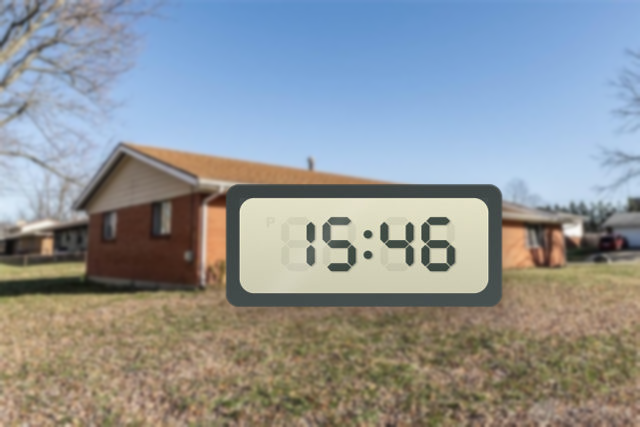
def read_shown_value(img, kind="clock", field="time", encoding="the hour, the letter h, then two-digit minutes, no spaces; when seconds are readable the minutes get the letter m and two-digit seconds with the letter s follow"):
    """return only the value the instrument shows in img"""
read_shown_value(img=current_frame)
15h46
